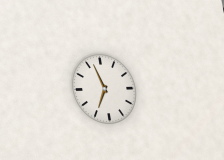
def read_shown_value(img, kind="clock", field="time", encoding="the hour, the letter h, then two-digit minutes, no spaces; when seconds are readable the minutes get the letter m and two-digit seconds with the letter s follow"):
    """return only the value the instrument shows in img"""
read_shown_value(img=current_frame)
6h57
